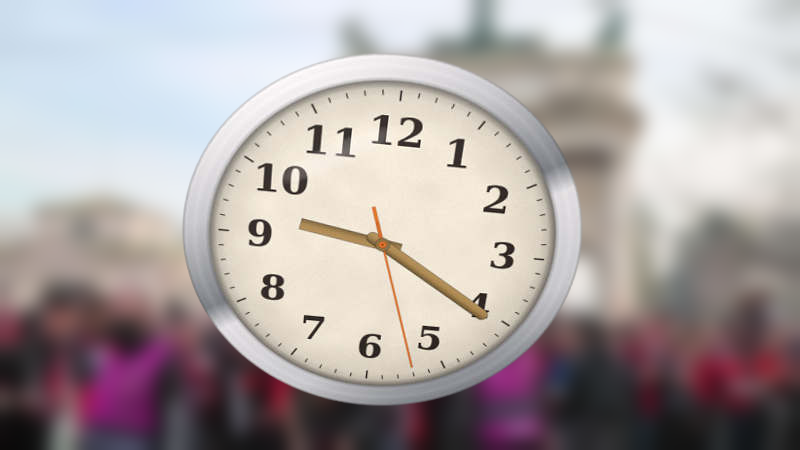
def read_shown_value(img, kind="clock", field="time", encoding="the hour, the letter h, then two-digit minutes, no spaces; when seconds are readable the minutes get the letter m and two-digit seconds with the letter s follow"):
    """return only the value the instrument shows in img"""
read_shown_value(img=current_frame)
9h20m27s
